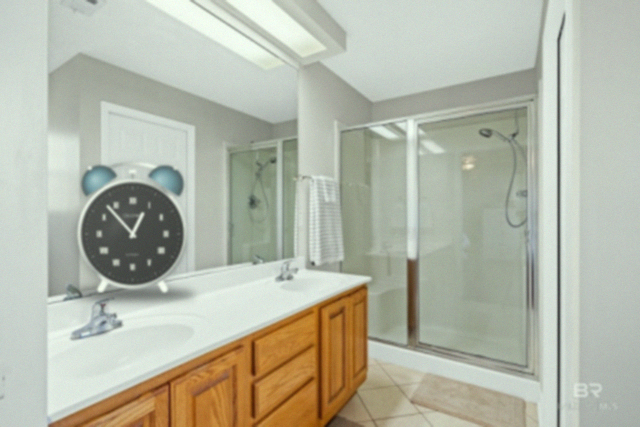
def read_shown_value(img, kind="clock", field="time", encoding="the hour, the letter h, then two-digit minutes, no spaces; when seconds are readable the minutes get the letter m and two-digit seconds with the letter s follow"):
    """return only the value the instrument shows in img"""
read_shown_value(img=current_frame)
12h53
